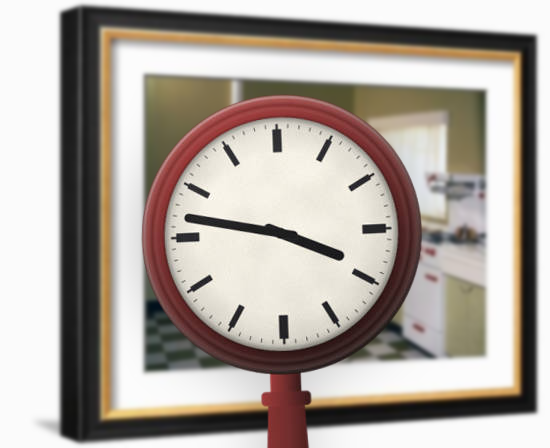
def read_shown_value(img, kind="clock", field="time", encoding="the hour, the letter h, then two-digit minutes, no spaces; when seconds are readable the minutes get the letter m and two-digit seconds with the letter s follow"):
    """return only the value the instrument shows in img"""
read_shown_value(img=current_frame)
3h47
